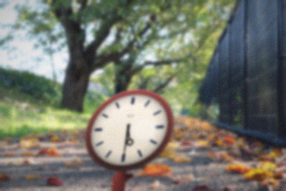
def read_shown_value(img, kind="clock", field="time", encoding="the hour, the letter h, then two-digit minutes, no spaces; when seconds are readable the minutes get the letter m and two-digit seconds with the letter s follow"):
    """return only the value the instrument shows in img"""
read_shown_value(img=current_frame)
5h30
